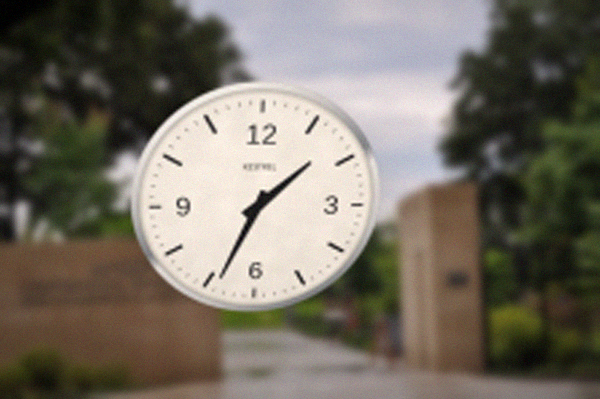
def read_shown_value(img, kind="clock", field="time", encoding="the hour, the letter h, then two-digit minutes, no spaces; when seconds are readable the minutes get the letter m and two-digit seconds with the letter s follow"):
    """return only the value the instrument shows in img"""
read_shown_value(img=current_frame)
1h34
